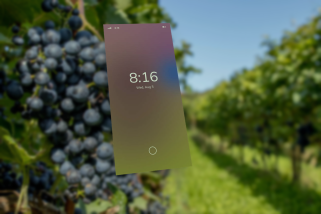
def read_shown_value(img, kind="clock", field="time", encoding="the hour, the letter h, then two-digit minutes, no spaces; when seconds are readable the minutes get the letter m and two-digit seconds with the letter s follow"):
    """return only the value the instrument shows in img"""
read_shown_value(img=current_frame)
8h16
